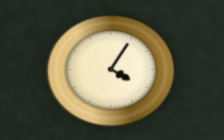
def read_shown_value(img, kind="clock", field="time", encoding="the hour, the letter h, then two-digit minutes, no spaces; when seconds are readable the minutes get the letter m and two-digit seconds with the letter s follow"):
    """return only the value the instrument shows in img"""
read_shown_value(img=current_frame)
4h05
